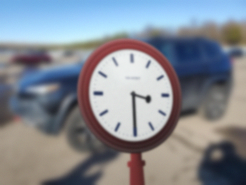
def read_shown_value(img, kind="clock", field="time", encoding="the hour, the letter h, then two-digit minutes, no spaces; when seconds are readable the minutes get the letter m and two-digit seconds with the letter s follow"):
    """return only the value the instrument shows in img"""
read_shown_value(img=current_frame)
3h30
